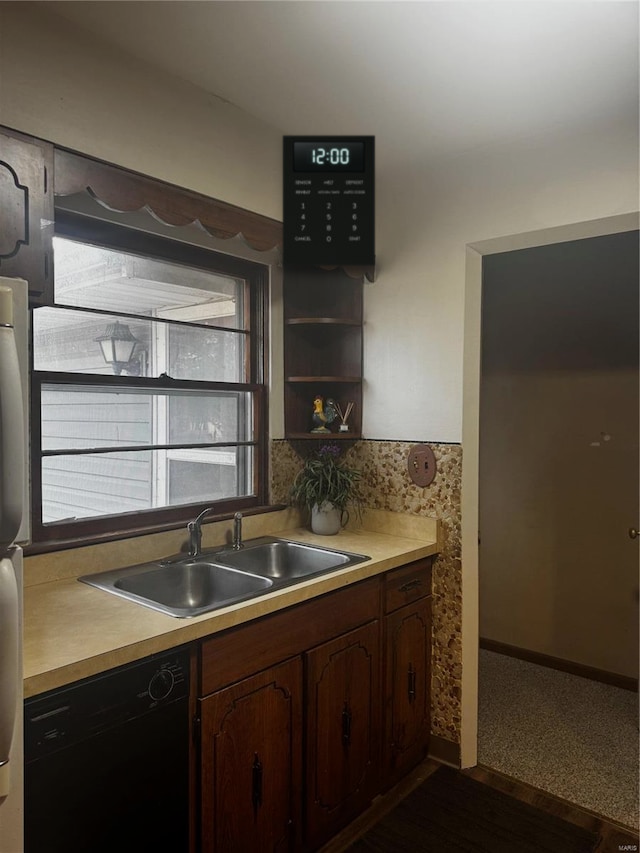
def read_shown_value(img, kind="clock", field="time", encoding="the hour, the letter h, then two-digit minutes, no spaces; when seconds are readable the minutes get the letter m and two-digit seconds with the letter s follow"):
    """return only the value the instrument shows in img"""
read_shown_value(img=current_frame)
12h00
